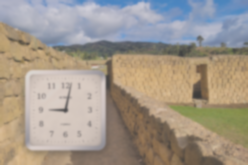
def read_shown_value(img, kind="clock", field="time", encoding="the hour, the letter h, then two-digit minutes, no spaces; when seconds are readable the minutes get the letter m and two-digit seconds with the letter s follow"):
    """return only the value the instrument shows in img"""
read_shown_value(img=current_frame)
9h02
